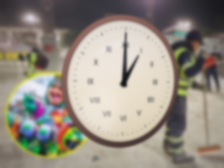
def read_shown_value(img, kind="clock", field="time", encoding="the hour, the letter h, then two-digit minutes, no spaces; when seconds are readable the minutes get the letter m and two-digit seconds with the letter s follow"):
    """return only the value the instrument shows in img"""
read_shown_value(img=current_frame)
1h00
